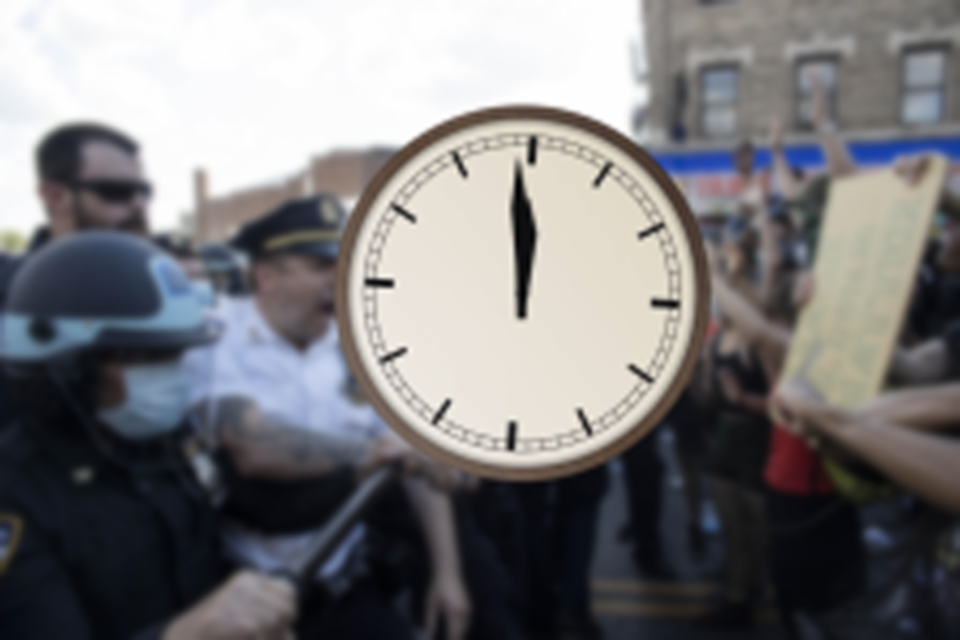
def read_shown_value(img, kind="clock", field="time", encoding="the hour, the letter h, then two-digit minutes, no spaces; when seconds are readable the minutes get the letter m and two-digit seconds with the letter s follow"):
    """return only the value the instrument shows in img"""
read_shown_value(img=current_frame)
11h59
